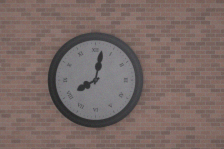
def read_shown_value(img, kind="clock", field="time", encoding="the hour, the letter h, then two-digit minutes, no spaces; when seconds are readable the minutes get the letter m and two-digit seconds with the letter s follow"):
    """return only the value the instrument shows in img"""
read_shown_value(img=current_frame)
8h02
